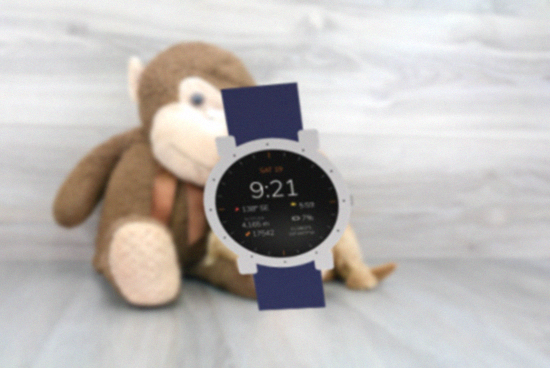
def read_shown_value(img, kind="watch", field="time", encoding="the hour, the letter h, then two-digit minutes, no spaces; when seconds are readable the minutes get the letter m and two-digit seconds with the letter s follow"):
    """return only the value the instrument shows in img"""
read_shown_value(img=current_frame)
9h21
